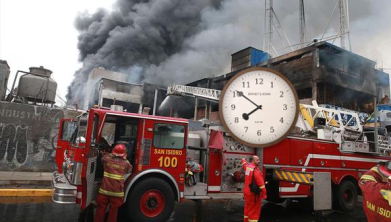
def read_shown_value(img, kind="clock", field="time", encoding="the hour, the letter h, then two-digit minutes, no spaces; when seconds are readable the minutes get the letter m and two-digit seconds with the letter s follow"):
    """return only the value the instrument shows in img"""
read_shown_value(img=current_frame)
7h51
